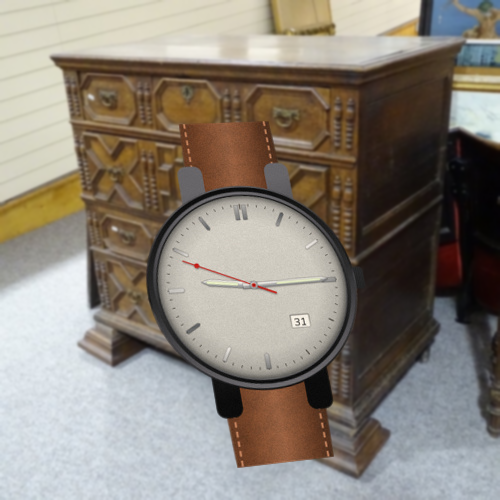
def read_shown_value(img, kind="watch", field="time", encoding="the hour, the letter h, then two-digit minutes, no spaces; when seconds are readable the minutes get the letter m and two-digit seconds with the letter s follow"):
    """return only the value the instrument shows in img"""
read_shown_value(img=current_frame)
9h14m49s
